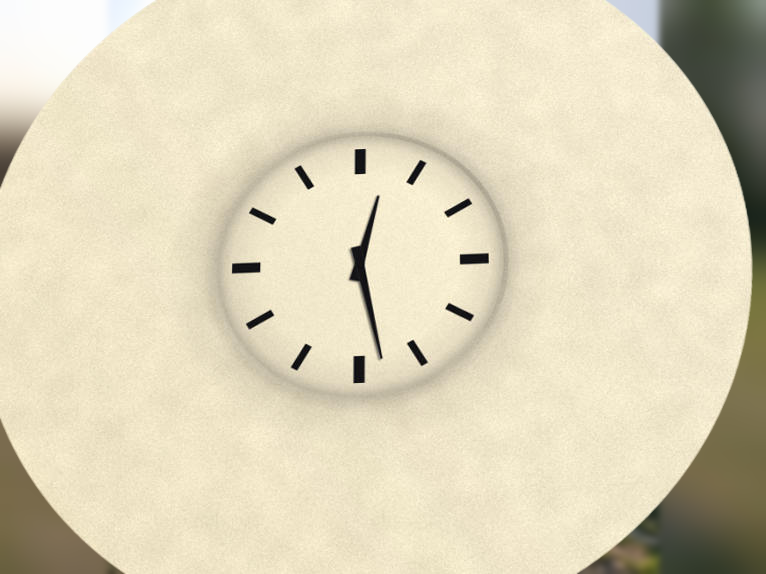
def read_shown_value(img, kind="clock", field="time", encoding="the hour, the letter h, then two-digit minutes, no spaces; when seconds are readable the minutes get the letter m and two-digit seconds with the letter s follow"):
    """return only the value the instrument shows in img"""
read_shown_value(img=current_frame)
12h28
